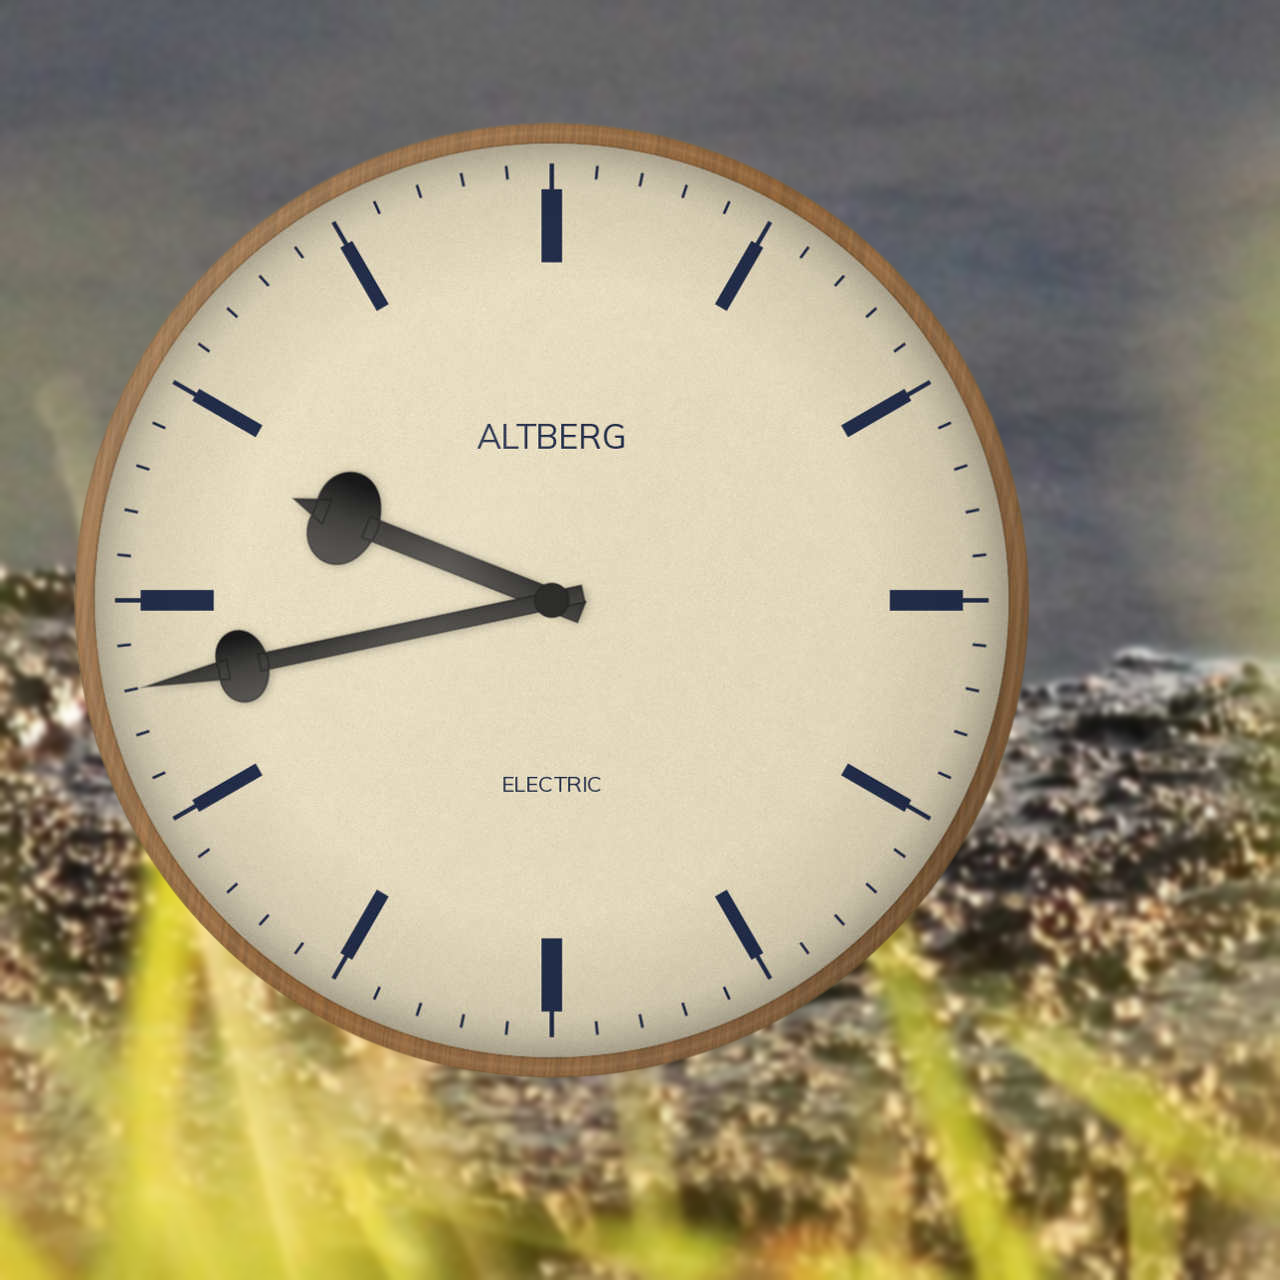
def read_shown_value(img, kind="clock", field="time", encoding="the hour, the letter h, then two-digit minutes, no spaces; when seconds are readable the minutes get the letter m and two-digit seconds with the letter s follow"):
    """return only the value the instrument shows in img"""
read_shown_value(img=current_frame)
9h43
